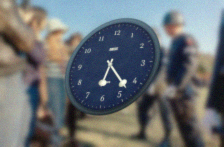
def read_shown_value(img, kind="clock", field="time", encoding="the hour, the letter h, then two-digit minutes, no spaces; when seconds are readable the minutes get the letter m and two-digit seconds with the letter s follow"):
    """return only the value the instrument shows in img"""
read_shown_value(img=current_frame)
6h23
